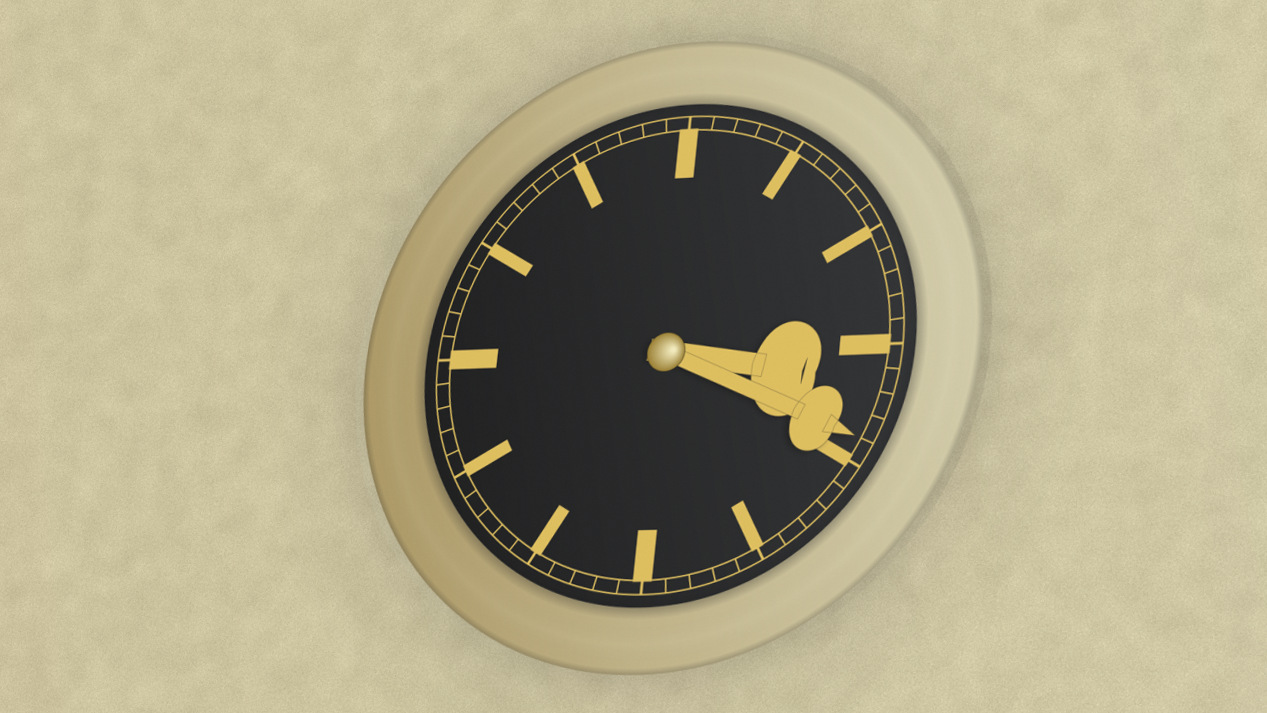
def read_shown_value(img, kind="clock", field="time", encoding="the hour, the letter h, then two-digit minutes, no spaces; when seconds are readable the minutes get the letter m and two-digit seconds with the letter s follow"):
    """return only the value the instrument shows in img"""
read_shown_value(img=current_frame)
3h19
